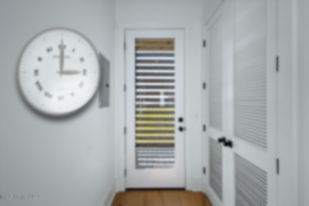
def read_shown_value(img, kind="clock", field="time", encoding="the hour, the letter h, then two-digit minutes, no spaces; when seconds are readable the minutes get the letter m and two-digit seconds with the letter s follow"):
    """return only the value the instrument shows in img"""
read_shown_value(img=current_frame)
3h00
